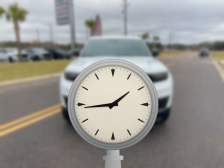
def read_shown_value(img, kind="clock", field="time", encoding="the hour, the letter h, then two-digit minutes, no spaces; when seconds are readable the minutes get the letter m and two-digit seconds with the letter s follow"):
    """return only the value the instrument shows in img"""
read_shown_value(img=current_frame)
1h44
